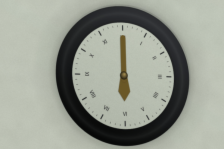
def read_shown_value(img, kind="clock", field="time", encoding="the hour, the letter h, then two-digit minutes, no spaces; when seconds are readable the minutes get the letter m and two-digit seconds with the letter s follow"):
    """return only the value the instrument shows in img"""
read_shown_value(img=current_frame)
6h00
